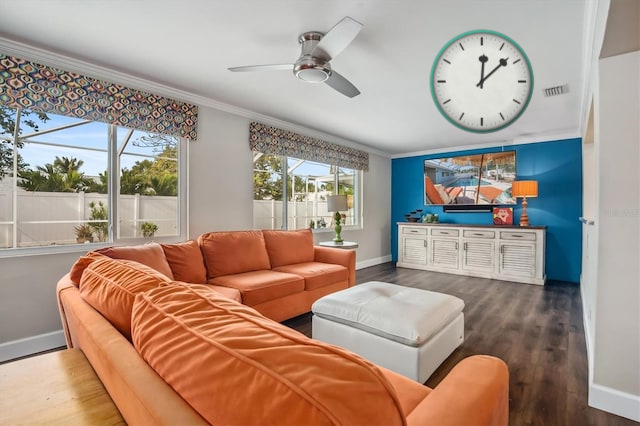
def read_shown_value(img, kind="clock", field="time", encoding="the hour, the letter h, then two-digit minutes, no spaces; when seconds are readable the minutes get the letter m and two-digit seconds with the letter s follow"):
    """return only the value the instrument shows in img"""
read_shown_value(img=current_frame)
12h08
